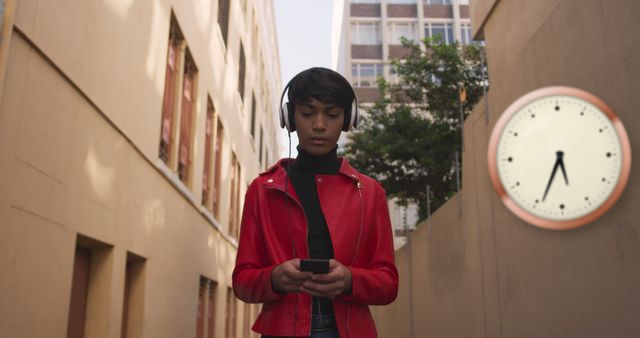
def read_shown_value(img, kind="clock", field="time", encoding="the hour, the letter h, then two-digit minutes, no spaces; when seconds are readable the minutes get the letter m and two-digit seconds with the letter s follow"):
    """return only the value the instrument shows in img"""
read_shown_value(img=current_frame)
5h34
